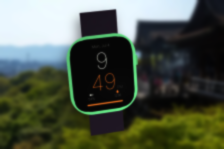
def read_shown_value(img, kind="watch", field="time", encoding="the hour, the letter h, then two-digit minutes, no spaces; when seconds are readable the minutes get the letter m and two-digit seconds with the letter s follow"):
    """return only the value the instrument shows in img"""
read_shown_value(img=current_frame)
9h49
